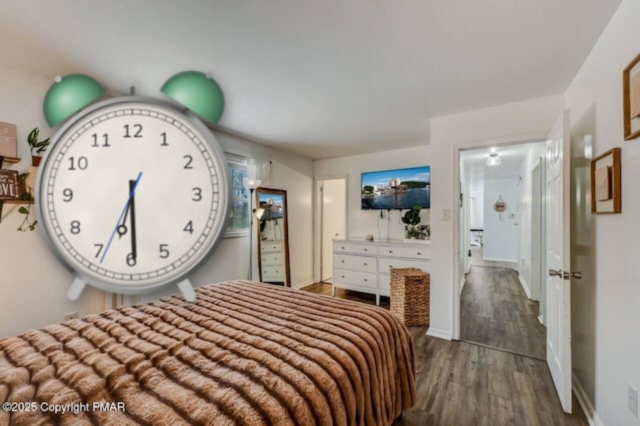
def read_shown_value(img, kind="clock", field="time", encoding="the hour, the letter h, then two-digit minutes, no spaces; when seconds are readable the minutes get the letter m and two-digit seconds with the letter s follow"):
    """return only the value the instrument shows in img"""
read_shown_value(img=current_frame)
6h29m34s
